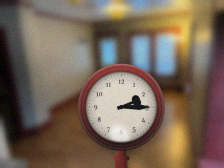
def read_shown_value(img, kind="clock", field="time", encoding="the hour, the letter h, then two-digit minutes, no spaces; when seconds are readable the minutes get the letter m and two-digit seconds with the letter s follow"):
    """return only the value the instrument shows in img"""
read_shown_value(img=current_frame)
2h15
